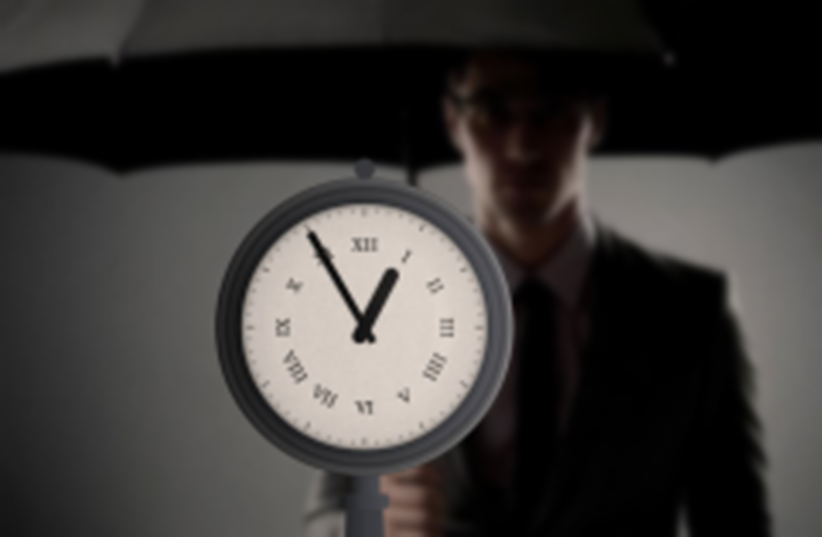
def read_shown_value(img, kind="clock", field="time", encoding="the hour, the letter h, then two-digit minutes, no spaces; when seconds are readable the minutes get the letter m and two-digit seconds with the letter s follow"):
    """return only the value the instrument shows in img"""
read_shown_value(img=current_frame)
12h55
